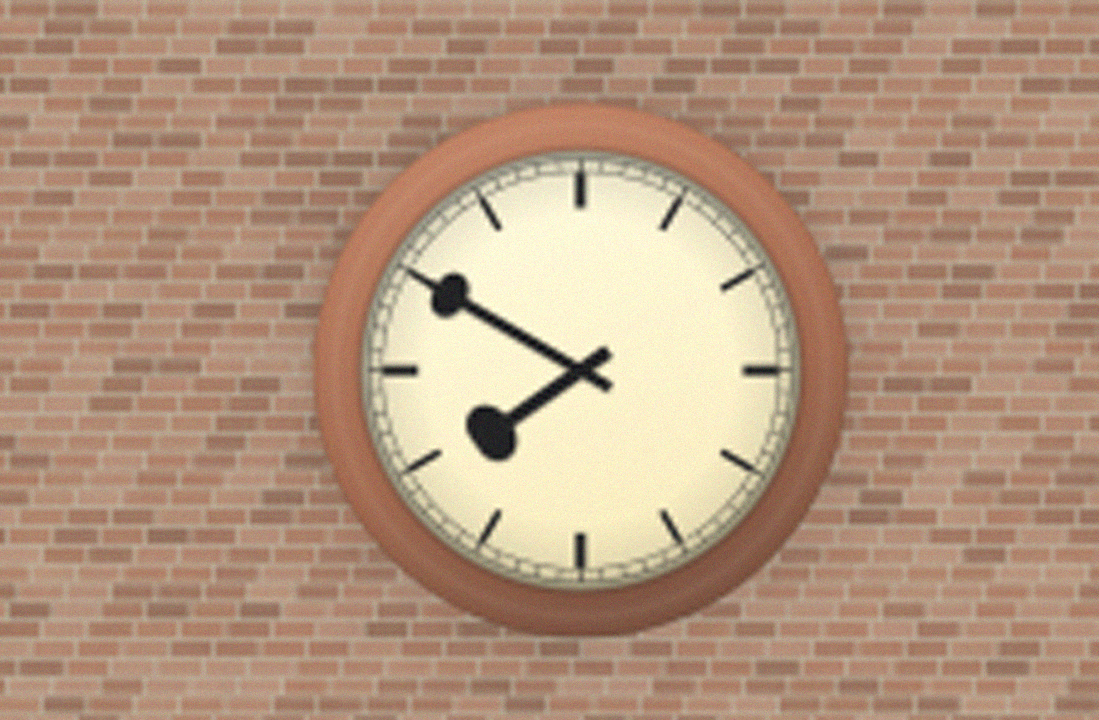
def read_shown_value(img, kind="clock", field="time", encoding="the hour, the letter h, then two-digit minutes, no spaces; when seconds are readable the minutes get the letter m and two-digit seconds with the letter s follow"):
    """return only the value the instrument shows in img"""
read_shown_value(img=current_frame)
7h50
